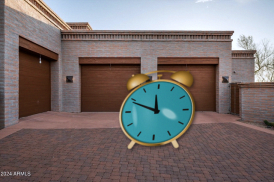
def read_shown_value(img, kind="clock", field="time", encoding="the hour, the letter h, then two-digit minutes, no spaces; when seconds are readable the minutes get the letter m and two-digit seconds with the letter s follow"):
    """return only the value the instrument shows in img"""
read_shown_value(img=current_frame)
11h49
